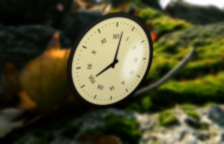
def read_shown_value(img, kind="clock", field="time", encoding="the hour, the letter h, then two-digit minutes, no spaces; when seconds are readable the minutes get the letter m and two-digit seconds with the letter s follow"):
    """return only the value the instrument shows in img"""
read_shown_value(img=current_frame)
8h02
